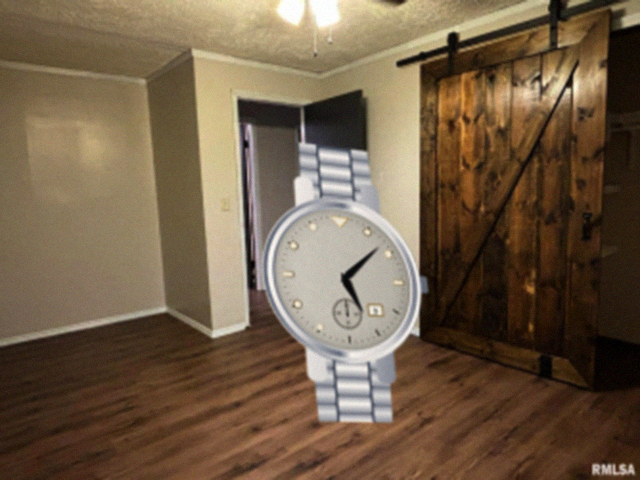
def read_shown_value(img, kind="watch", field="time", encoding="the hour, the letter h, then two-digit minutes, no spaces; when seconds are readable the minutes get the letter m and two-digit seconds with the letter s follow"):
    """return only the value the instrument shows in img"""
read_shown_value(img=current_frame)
5h08
